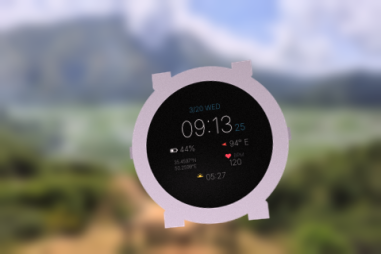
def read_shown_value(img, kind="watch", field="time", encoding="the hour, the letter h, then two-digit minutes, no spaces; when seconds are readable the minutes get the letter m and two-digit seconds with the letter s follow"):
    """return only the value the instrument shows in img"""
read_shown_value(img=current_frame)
9h13m25s
